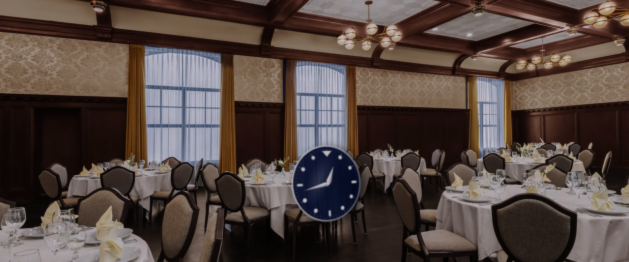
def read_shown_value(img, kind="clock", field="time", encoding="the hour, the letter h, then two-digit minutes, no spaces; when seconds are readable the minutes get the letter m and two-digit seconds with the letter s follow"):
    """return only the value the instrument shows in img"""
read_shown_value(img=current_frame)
12h43
